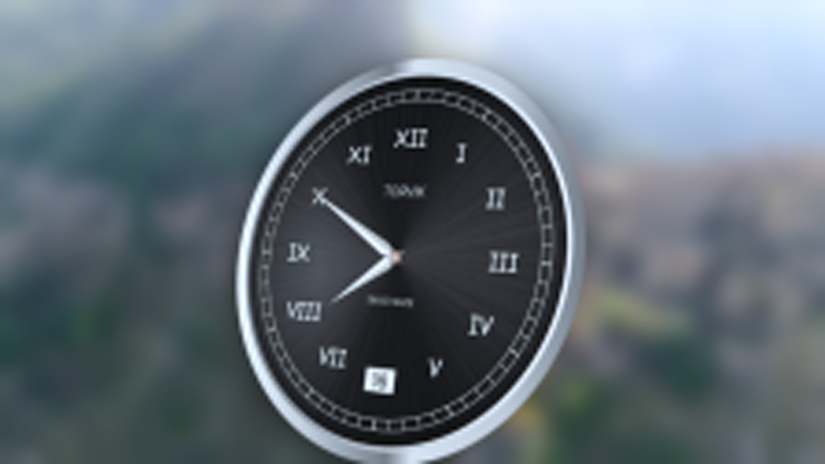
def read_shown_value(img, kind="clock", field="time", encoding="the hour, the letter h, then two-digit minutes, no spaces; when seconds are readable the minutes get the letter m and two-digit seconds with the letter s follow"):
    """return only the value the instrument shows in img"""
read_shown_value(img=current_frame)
7h50
